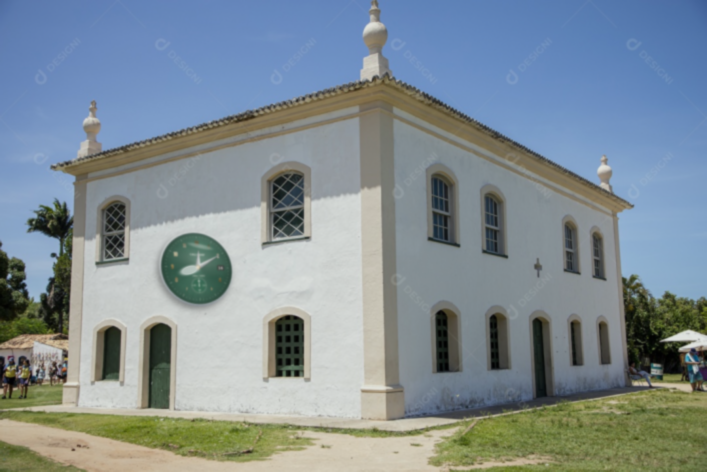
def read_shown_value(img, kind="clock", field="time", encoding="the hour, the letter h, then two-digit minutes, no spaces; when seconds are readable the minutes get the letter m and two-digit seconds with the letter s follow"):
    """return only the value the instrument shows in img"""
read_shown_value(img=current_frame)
12h10
